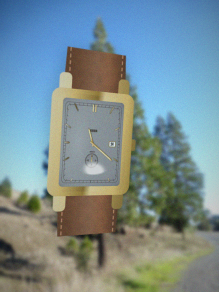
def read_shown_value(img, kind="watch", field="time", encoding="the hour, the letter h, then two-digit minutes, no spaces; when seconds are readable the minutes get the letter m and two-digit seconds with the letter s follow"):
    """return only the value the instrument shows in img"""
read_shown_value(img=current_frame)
11h21
